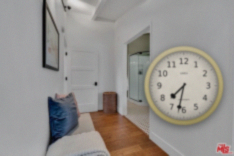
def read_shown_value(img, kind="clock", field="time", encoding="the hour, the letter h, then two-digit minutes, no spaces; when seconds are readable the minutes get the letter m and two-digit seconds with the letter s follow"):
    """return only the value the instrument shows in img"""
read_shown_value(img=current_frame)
7h32
